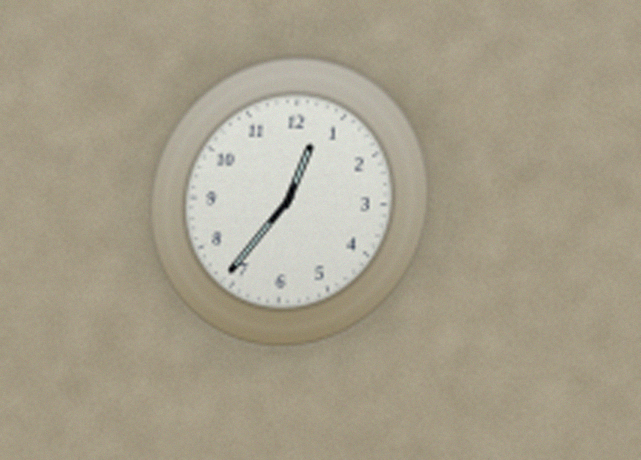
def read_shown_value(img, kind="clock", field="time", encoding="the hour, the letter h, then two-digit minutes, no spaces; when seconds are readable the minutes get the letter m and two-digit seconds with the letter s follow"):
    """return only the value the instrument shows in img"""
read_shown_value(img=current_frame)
12h36
